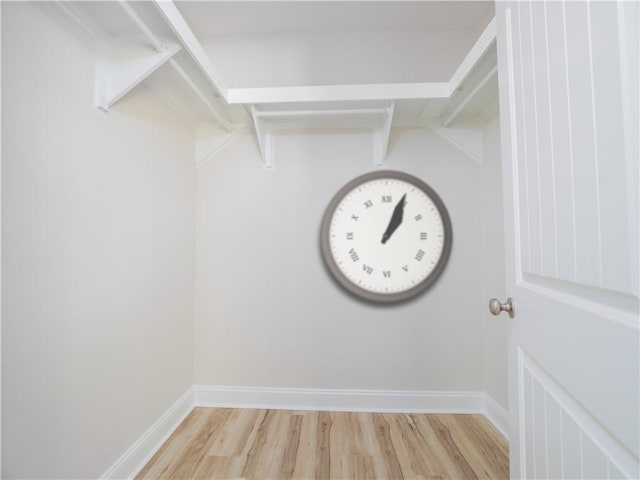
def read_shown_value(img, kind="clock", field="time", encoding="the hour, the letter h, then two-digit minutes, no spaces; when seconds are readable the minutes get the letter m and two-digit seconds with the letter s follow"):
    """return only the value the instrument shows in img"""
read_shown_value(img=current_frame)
1h04
